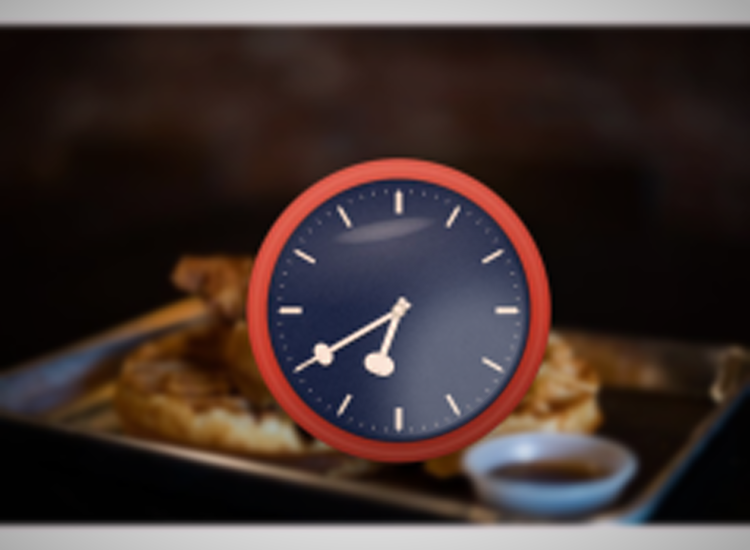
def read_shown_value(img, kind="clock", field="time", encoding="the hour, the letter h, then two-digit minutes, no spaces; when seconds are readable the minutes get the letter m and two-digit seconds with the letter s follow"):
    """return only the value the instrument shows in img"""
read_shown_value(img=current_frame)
6h40
